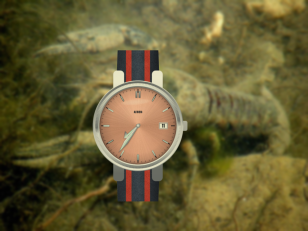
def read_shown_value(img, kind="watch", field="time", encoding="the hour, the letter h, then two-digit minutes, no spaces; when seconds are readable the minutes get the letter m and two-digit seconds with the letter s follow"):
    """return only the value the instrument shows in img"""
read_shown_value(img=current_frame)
7h36
